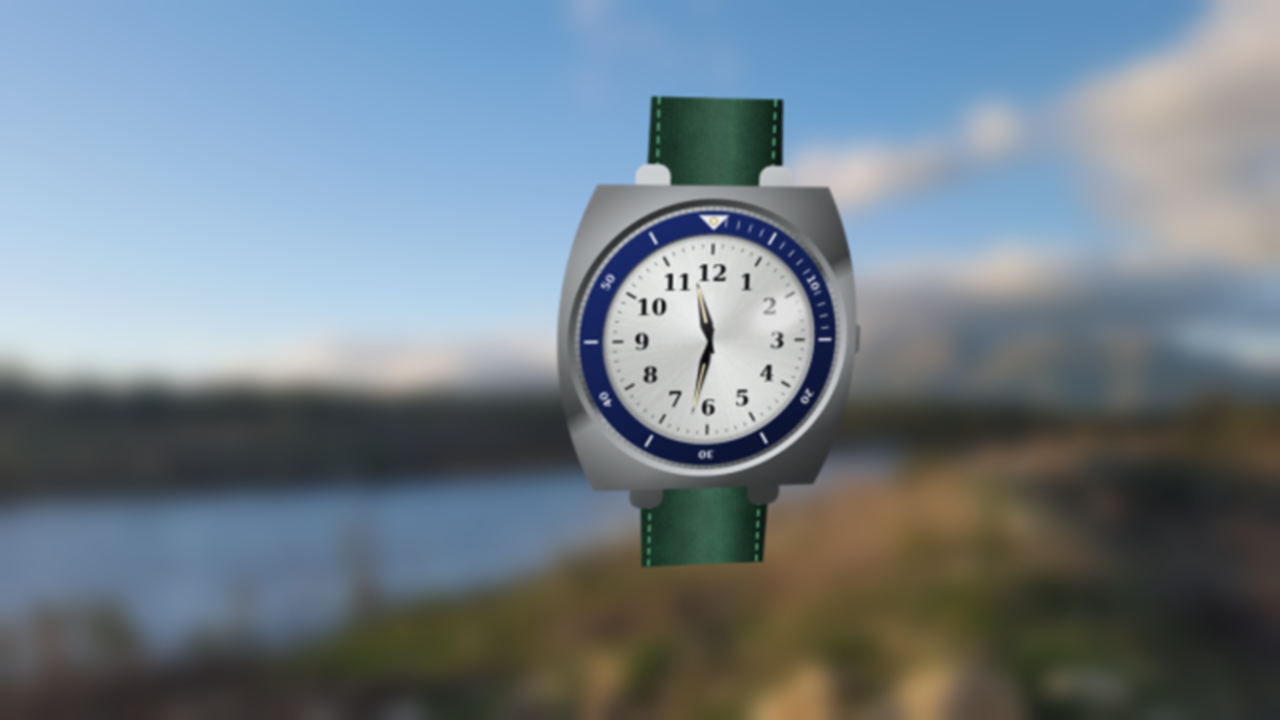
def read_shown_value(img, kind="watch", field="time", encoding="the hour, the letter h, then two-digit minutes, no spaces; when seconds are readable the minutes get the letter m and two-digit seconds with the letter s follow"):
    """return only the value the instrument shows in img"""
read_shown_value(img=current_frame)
11h32
